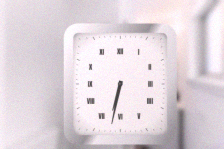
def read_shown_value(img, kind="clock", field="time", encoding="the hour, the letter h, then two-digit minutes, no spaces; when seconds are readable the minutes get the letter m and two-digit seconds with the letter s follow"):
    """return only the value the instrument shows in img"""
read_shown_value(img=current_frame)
6h32
